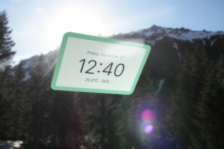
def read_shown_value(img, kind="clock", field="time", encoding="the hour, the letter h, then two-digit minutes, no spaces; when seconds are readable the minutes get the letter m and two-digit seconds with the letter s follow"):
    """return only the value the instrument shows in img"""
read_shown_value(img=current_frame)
12h40
